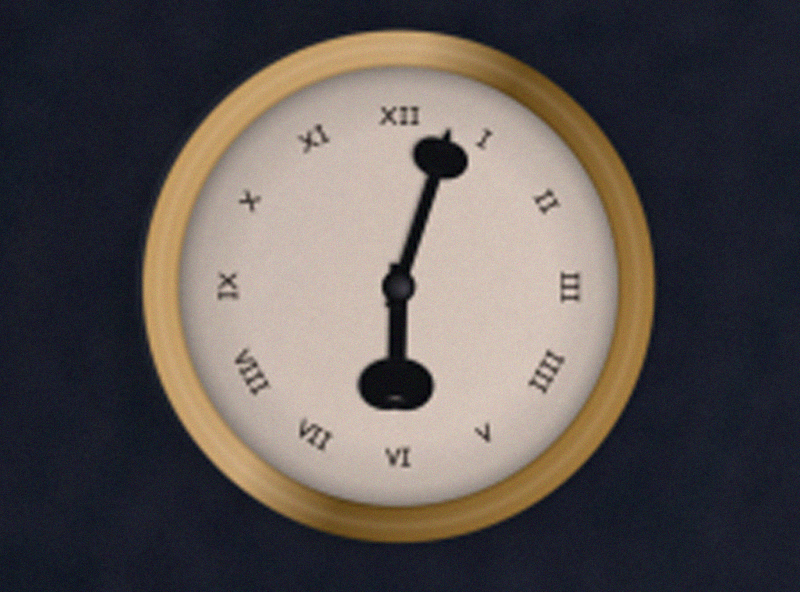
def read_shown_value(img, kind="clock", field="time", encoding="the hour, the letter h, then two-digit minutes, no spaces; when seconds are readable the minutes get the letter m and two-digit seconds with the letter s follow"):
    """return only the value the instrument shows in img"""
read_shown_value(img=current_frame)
6h03
